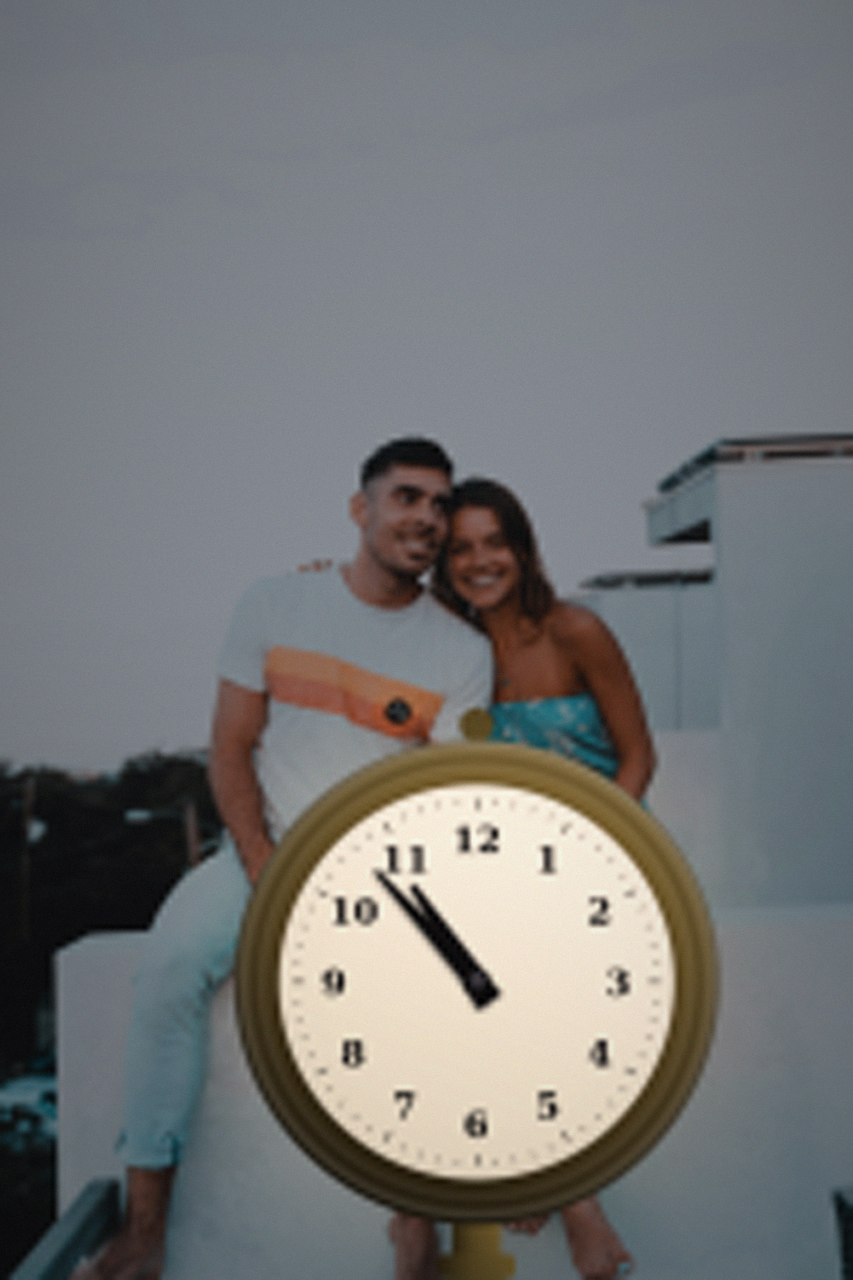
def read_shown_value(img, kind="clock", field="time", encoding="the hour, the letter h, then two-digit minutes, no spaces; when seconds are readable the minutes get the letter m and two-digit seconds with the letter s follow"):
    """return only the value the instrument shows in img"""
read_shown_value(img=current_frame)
10h53
